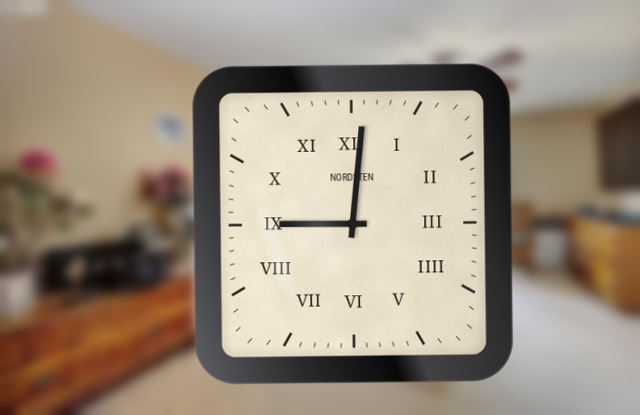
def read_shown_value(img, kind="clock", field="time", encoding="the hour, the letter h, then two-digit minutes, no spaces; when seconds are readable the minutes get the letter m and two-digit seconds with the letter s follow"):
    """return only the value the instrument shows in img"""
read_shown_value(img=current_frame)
9h01
